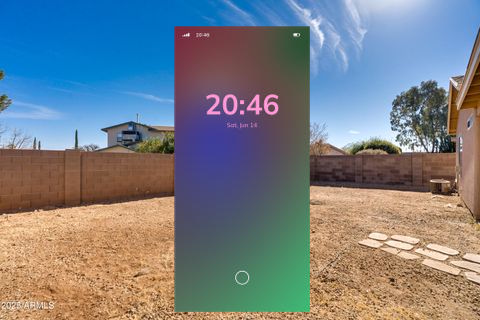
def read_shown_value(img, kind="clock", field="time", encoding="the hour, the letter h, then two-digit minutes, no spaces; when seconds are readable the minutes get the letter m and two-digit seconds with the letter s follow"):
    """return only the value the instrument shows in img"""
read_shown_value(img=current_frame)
20h46
